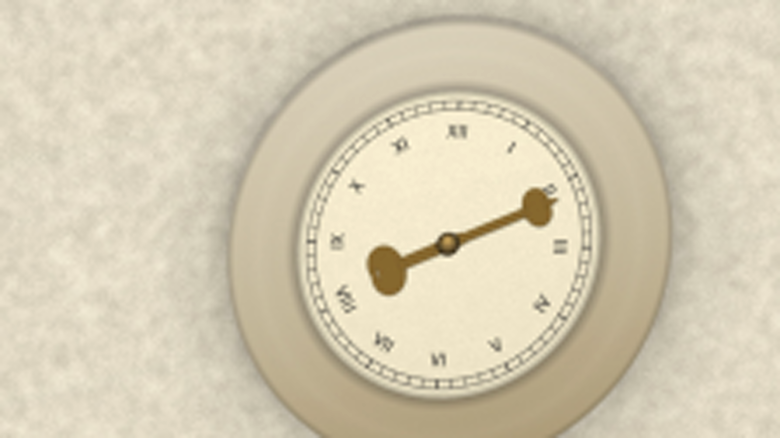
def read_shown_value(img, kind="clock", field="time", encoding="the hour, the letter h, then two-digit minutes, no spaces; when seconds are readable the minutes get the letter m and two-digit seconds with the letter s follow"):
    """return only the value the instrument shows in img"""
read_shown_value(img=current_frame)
8h11
